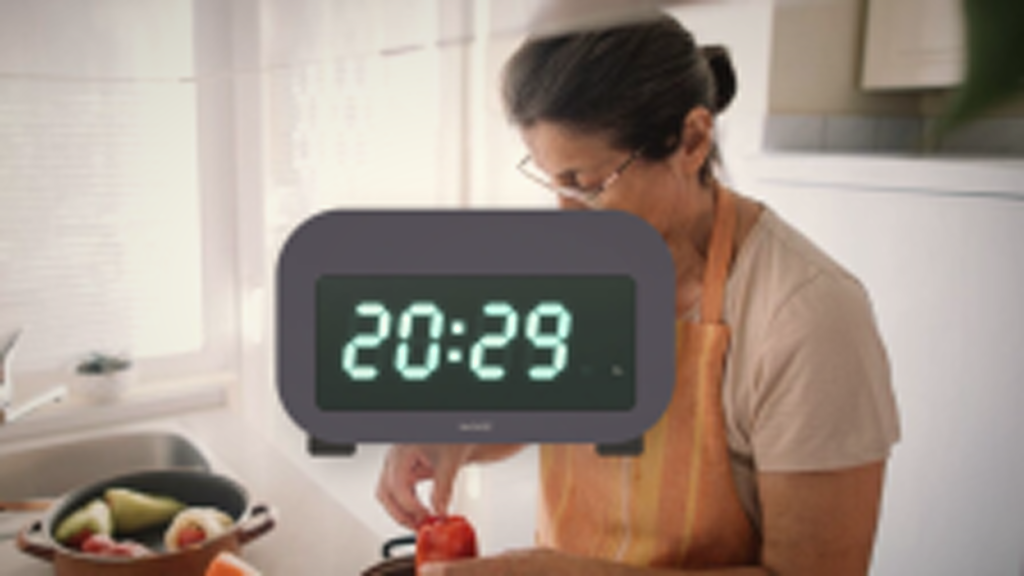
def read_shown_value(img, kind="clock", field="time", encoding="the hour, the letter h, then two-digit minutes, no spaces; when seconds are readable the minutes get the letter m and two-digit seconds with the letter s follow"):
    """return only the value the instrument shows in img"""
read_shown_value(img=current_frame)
20h29
